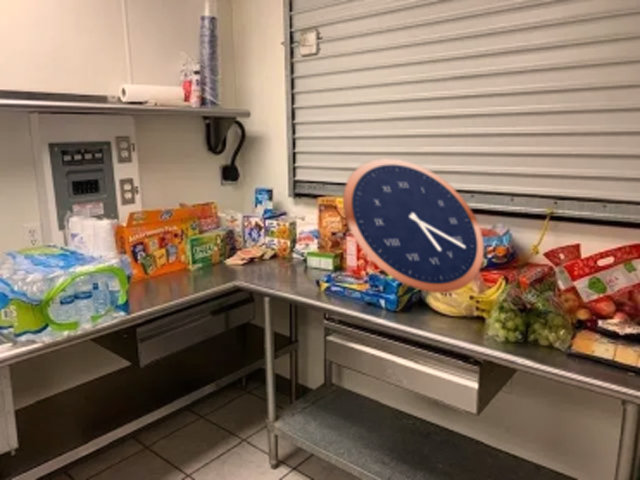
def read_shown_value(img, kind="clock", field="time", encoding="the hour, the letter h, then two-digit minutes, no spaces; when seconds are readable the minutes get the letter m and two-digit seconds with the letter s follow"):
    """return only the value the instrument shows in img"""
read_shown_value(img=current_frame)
5h21
